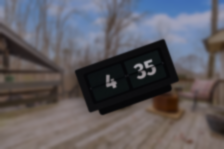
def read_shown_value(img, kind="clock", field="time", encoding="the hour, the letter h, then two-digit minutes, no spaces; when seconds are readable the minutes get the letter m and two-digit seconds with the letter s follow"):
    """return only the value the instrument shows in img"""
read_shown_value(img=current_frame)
4h35
